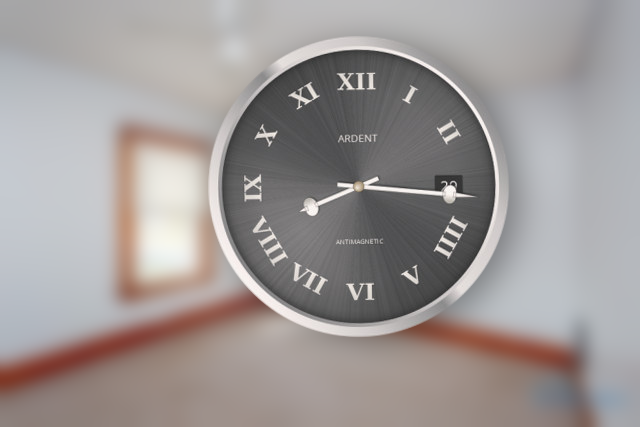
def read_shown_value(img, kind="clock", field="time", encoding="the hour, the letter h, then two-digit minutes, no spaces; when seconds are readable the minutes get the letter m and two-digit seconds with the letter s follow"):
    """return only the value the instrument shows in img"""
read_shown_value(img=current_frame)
8h16
